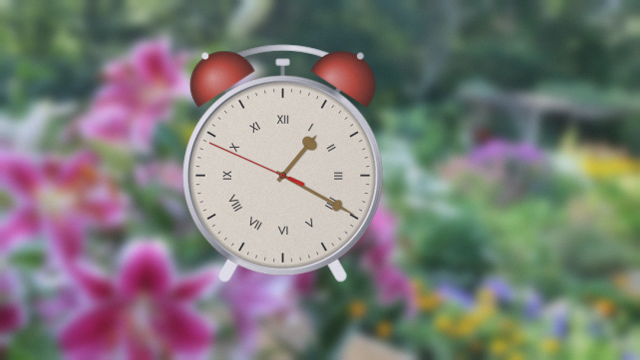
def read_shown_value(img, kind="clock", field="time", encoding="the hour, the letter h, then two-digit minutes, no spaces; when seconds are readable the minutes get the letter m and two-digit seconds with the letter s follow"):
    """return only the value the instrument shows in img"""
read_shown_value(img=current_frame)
1h19m49s
